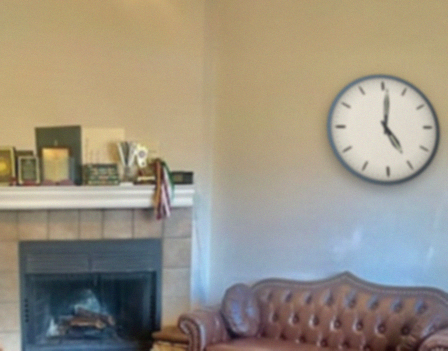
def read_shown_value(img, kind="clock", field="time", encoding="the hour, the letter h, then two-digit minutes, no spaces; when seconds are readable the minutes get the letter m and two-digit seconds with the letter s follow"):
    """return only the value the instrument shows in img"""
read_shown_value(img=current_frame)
5h01
